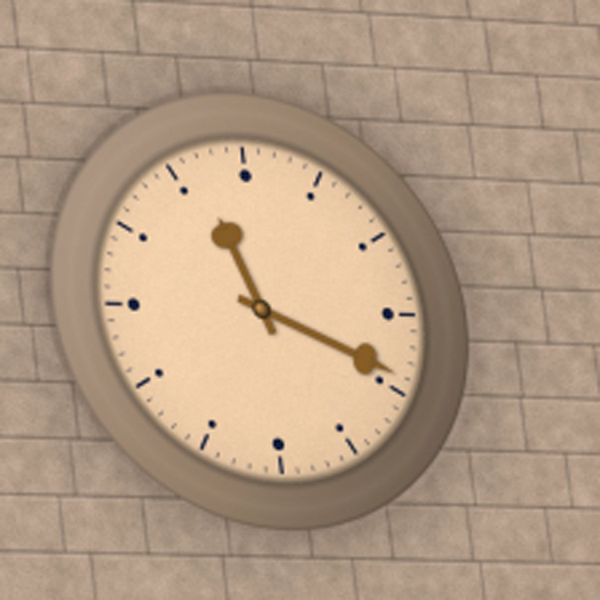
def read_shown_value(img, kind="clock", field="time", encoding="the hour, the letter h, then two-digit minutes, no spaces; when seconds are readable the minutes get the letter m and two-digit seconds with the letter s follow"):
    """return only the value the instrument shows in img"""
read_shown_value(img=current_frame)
11h19
